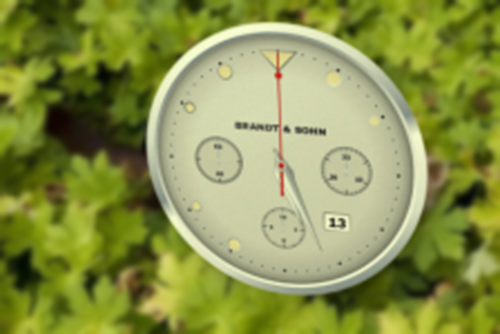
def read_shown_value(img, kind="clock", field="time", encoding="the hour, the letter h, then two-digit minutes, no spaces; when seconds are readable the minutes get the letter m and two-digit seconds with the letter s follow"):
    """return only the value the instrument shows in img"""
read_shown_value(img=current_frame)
5h26
